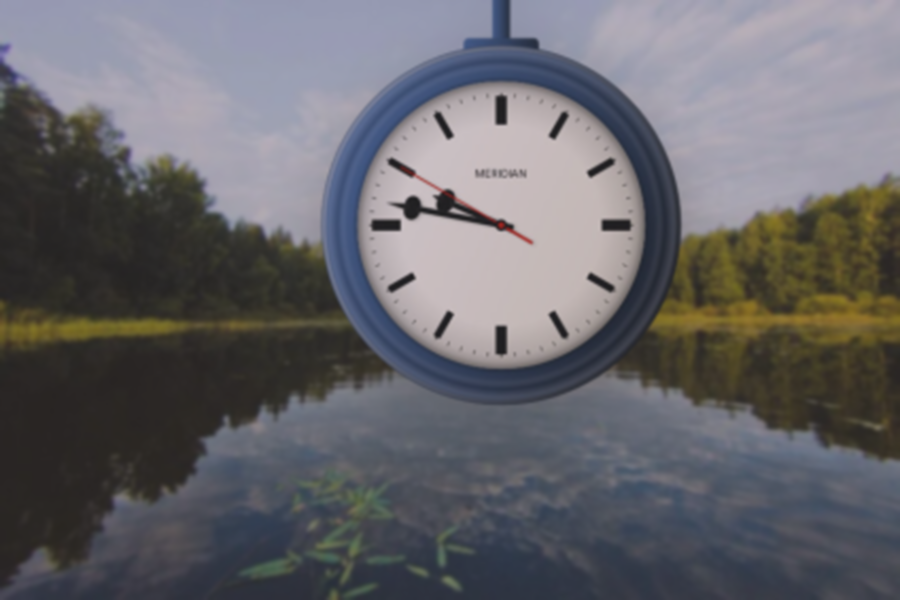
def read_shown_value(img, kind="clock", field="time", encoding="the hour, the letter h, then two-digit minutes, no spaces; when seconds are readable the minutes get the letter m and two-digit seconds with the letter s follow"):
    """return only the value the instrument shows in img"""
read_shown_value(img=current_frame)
9h46m50s
